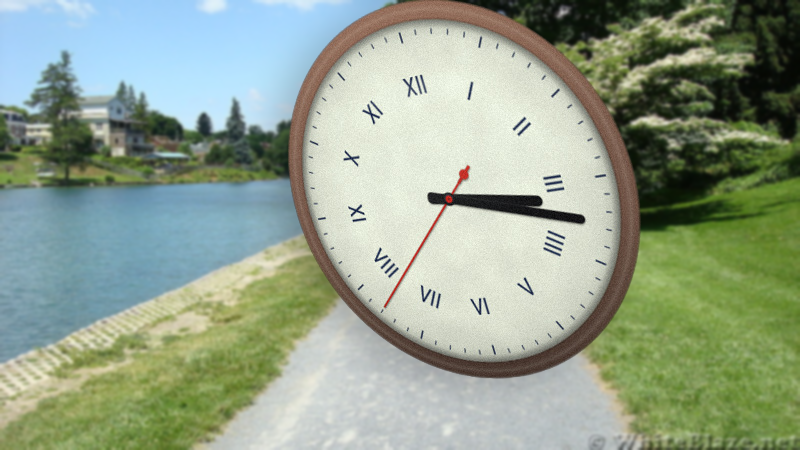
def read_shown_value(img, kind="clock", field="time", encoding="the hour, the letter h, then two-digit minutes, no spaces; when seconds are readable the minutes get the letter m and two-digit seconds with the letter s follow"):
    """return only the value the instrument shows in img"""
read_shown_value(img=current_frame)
3h17m38s
